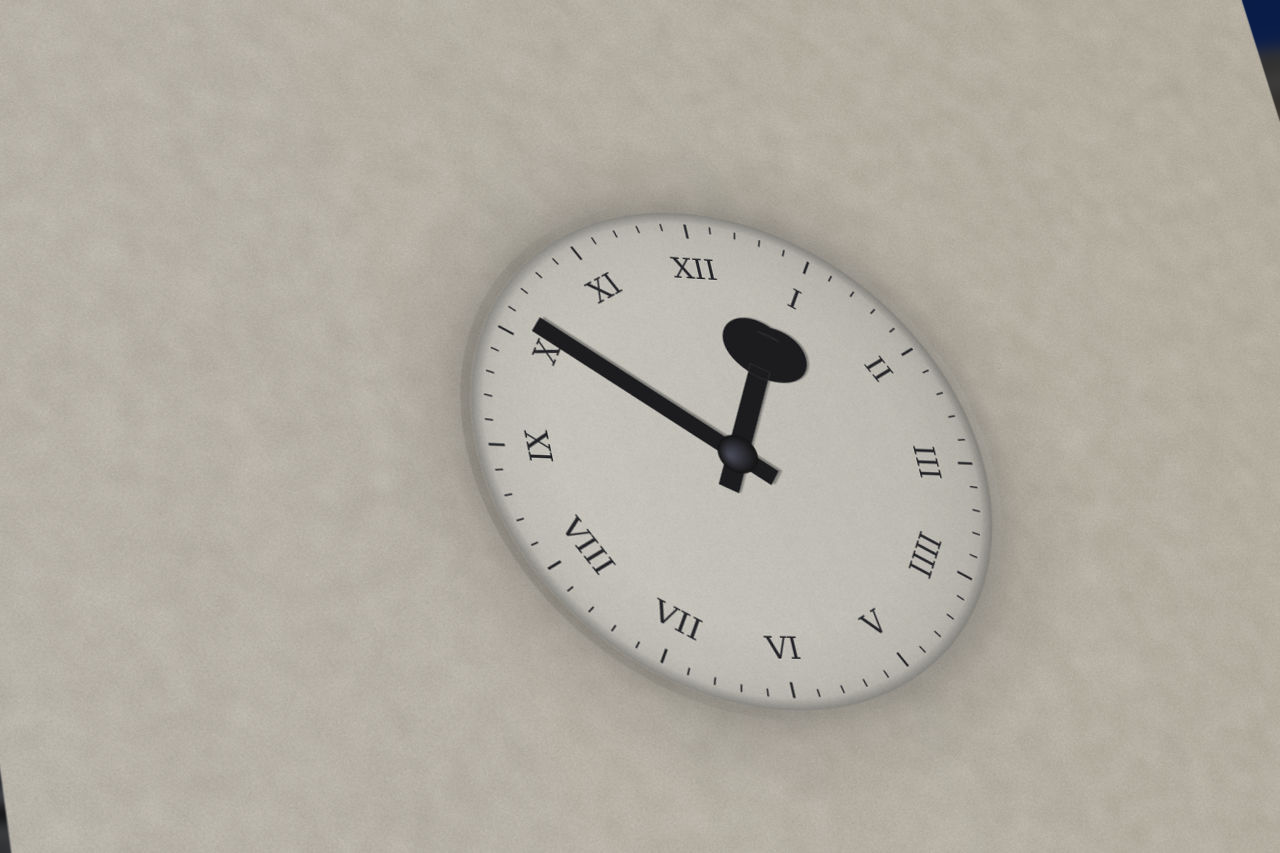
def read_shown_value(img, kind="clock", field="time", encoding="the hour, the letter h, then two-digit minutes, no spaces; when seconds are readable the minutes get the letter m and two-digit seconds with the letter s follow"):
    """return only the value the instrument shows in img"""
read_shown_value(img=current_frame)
12h51
